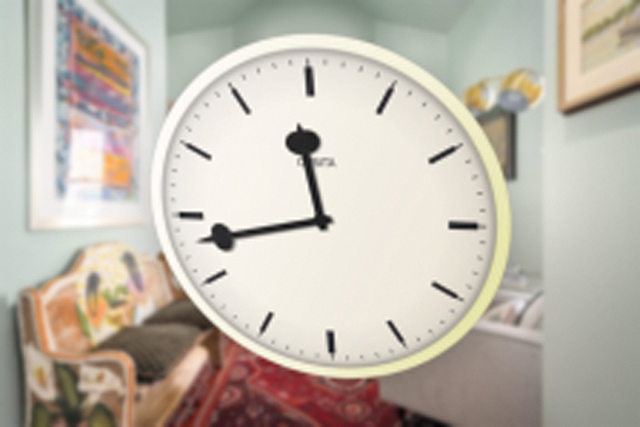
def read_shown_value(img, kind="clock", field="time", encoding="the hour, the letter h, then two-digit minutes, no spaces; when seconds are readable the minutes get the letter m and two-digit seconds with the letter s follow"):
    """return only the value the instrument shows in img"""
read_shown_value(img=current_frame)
11h43
